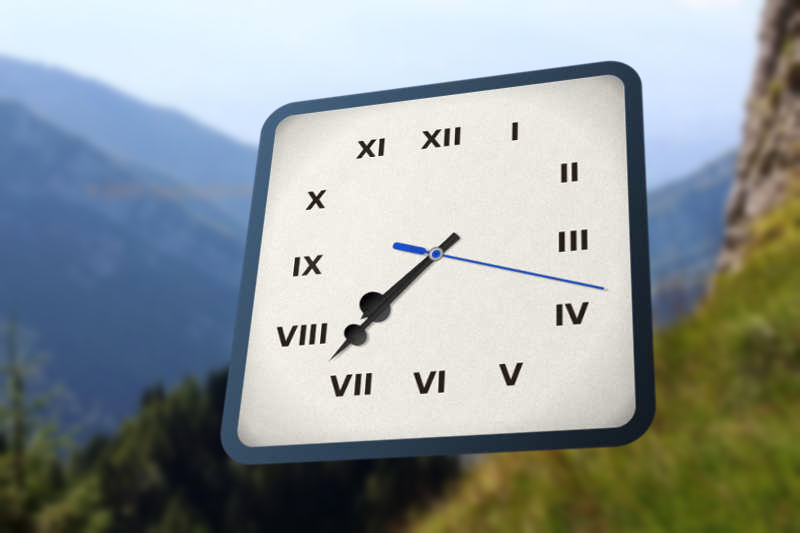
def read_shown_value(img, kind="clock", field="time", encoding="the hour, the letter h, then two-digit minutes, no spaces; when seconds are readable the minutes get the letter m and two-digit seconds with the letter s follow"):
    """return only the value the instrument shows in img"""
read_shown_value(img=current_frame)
7h37m18s
